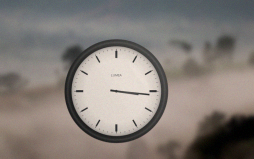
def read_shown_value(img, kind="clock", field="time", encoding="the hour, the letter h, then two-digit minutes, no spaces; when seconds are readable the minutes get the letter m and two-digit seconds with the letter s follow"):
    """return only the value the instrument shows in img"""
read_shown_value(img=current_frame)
3h16
